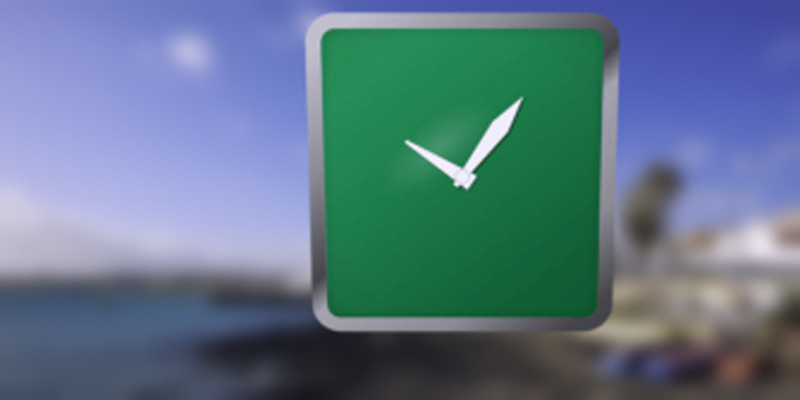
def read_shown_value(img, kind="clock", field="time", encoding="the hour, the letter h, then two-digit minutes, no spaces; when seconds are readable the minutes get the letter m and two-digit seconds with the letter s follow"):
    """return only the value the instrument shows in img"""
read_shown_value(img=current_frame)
10h06
